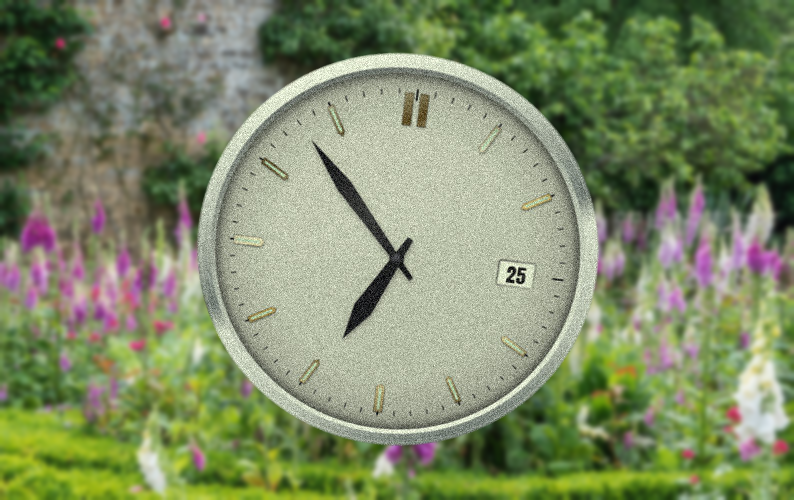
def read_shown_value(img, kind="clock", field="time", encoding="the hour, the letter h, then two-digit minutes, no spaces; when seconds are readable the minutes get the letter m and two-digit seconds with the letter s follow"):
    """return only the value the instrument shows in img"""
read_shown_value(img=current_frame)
6h53
